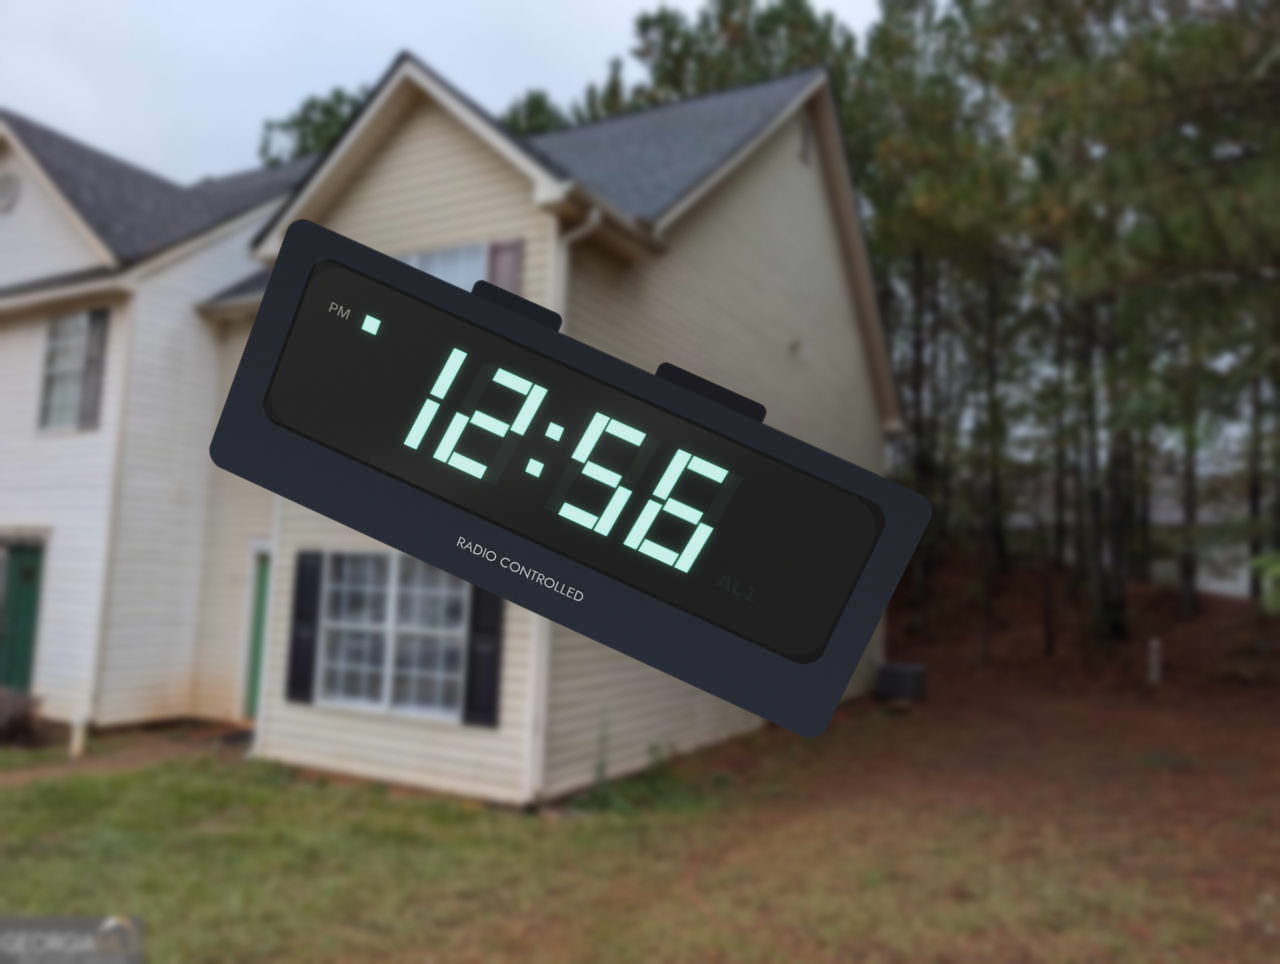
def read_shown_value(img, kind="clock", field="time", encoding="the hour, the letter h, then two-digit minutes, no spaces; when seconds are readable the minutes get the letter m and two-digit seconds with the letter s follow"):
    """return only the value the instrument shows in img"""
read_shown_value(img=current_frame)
12h56
